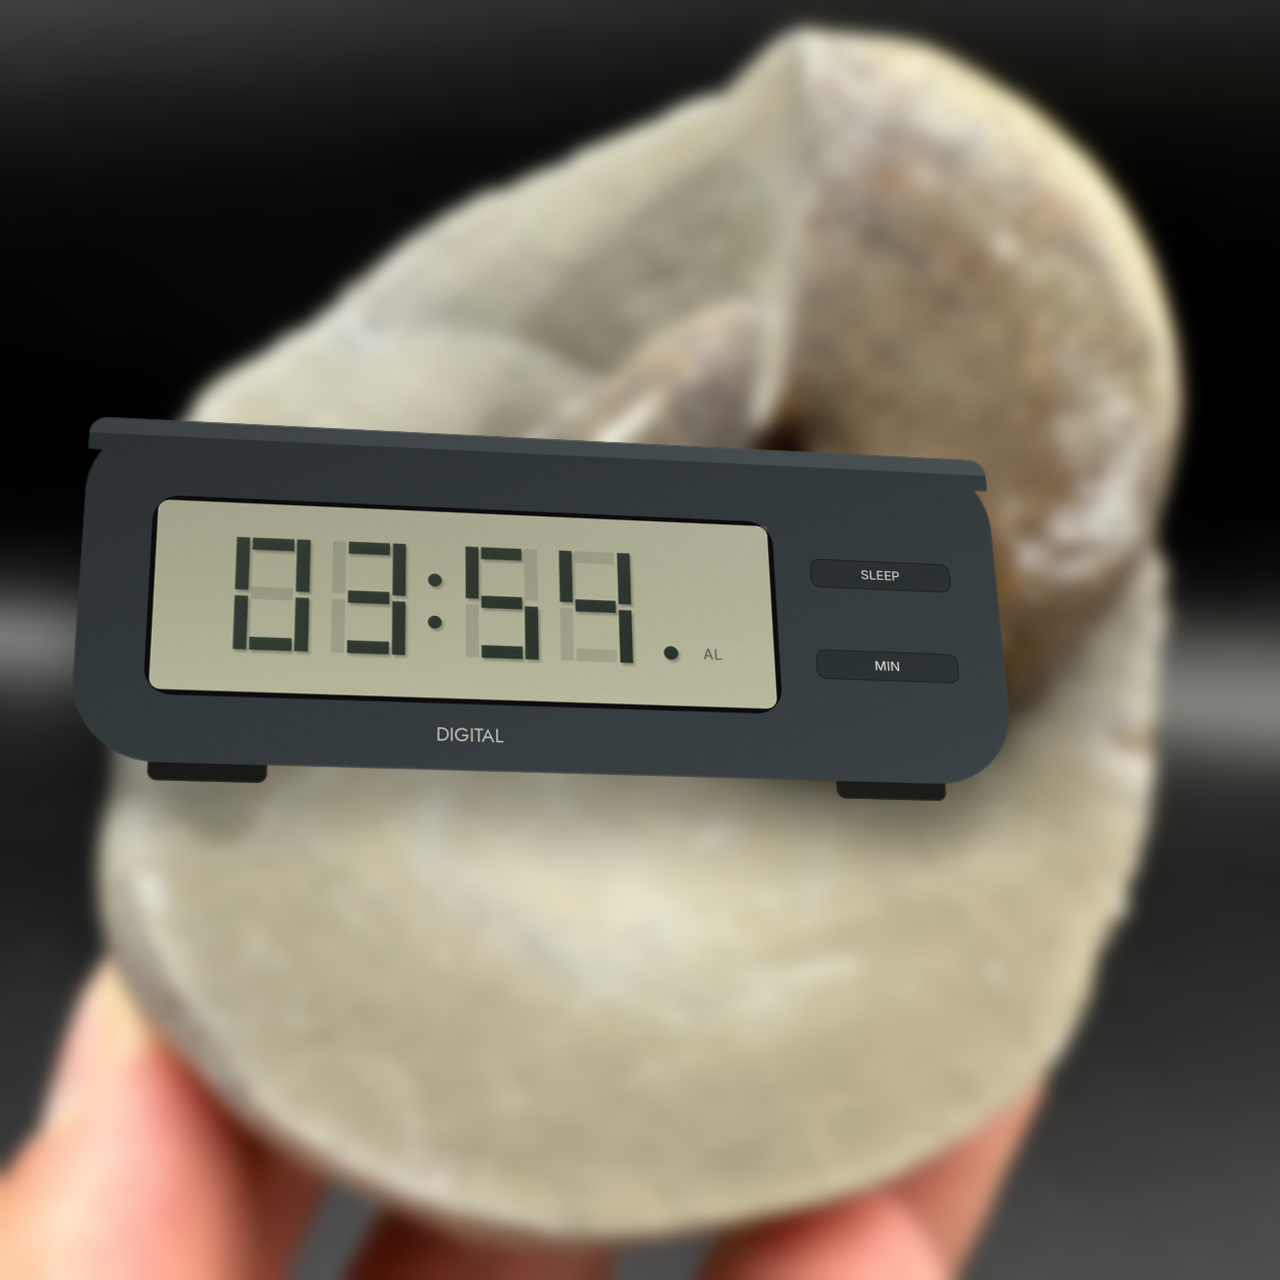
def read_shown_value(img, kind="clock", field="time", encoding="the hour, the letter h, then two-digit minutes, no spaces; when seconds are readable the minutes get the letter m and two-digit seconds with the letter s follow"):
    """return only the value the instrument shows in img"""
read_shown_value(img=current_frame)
3h54
